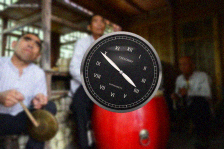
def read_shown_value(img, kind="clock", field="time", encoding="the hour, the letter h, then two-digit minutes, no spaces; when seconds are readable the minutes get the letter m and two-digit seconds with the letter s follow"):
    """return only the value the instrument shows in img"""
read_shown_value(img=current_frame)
3h49
